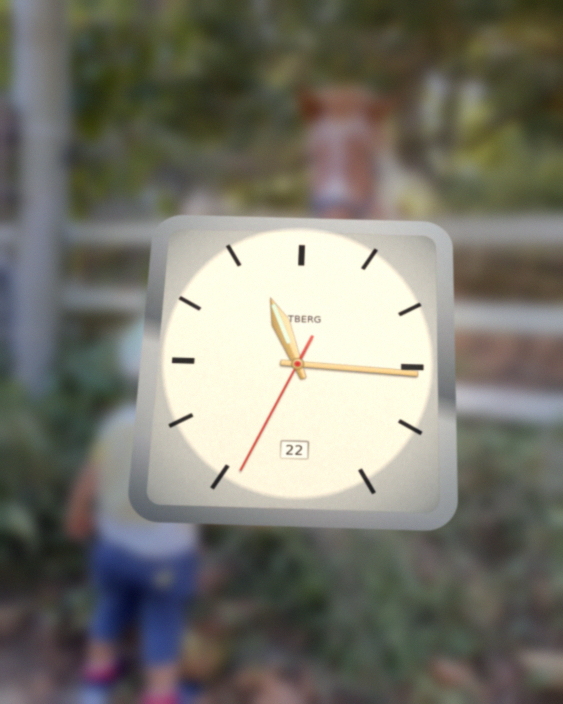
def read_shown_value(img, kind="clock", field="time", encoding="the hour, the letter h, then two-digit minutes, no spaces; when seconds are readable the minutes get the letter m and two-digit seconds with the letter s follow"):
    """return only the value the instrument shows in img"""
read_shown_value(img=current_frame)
11h15m34s
